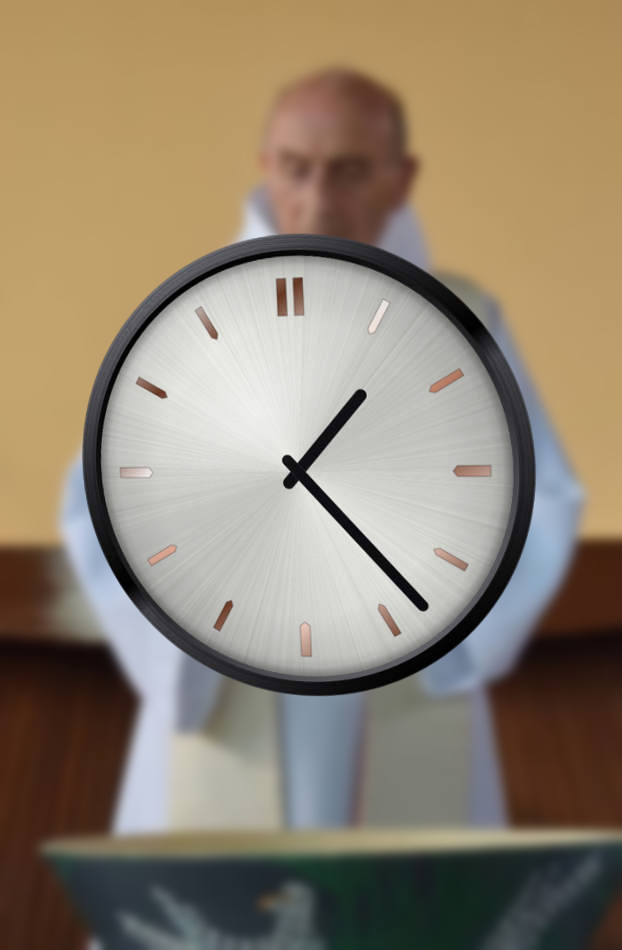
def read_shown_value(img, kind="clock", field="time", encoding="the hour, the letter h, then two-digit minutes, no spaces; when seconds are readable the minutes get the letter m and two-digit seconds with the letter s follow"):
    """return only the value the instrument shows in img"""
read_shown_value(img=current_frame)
1h23
